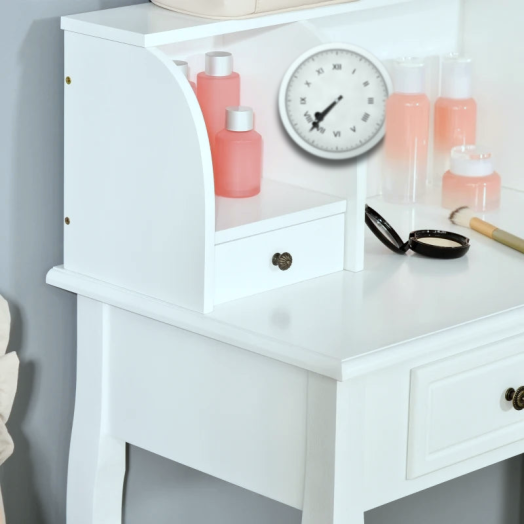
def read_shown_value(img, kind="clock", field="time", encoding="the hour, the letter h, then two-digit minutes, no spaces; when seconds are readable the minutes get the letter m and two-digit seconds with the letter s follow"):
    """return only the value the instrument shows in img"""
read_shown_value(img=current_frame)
7h37
